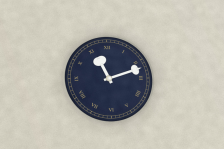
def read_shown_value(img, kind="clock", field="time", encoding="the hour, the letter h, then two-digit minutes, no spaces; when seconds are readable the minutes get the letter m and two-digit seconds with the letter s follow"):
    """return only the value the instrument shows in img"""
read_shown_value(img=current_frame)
11h12
